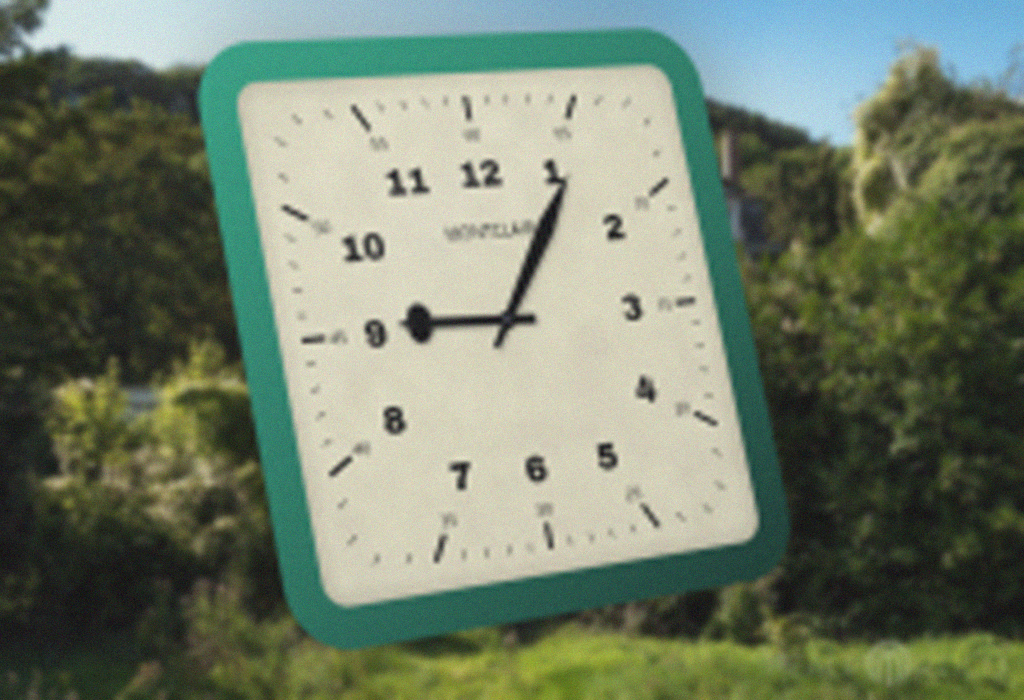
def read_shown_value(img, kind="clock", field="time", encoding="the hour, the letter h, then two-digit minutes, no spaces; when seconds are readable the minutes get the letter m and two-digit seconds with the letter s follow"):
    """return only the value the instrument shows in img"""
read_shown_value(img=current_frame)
9h06
